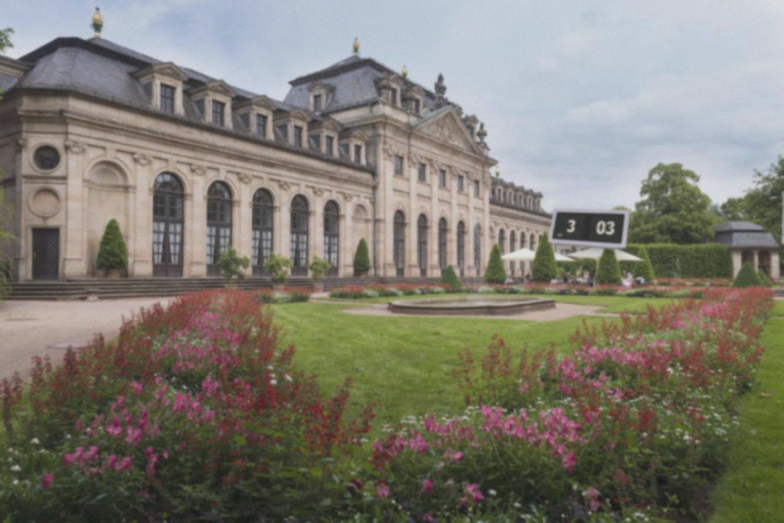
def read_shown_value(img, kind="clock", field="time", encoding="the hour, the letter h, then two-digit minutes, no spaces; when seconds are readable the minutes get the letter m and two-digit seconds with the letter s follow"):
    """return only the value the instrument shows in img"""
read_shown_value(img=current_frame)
3h03
